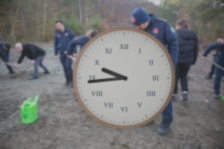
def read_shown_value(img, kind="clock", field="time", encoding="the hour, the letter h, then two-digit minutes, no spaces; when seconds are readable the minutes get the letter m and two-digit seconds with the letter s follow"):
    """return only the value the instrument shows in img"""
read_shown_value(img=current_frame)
9h44
